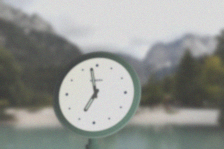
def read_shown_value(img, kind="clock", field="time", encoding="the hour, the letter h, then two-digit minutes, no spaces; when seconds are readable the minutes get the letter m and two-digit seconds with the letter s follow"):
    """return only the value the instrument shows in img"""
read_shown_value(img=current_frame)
6h58
